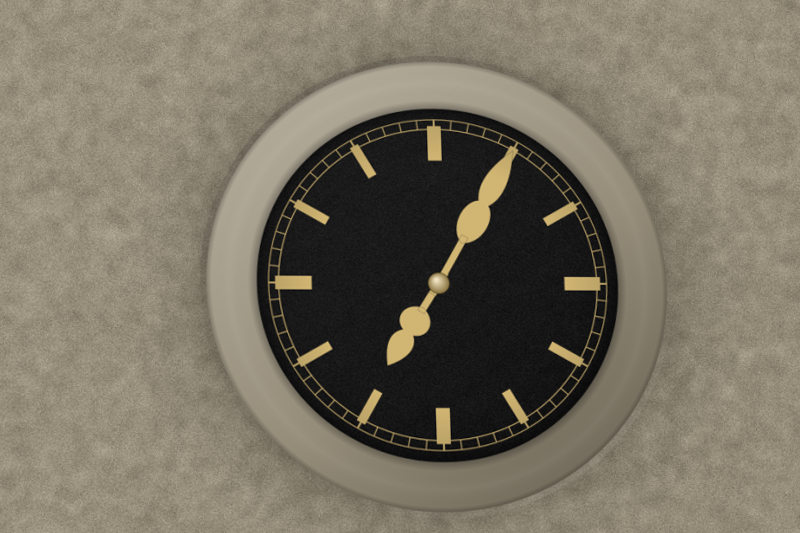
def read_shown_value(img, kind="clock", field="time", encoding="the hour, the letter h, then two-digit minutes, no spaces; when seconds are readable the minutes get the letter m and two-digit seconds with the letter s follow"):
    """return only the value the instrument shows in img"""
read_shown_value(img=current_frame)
7h05
